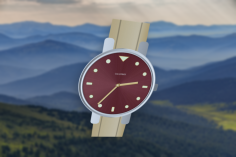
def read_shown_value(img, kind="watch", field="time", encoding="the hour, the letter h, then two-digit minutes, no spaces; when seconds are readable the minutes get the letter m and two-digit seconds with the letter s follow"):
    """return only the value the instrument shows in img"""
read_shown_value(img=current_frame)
2h36
